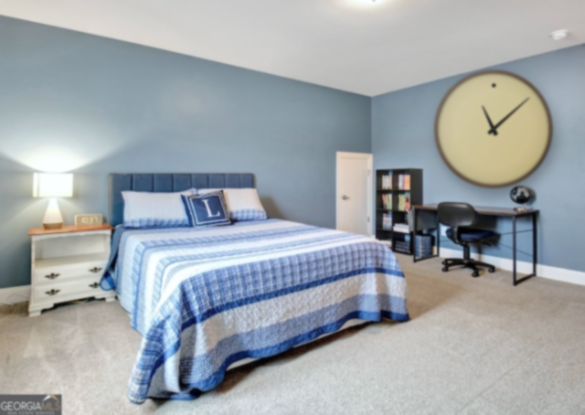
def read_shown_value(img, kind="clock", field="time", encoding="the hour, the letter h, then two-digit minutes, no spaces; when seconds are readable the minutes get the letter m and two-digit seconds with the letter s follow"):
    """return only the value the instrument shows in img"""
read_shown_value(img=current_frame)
11h08
